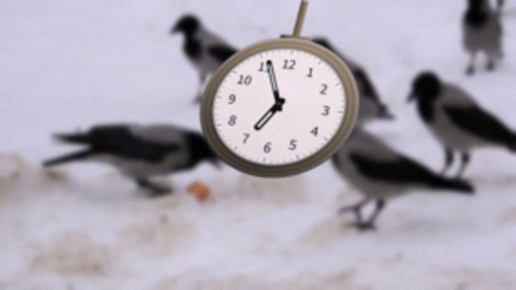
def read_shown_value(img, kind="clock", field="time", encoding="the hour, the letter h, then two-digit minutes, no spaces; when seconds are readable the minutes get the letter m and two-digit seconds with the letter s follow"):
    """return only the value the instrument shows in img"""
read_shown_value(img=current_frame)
6h56
